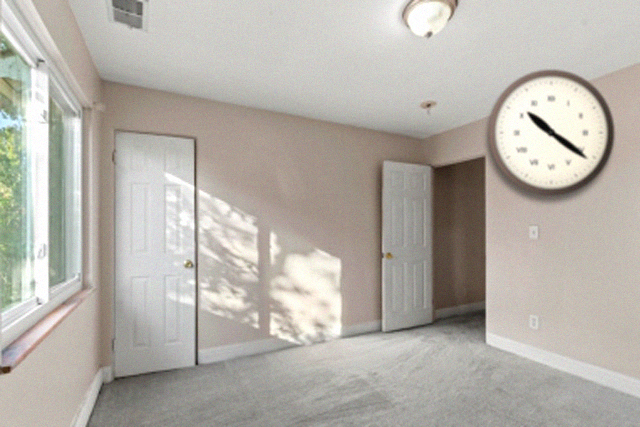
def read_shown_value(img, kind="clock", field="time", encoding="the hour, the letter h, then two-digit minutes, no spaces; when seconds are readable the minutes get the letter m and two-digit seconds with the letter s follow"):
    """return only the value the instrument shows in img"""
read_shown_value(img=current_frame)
10h21
